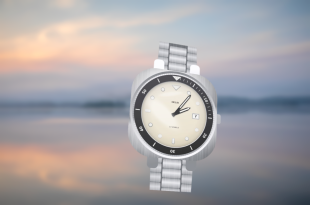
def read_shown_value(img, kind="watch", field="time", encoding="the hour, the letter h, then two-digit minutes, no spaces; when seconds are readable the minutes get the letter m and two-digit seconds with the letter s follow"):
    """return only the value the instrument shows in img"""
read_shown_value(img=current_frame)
2h06
